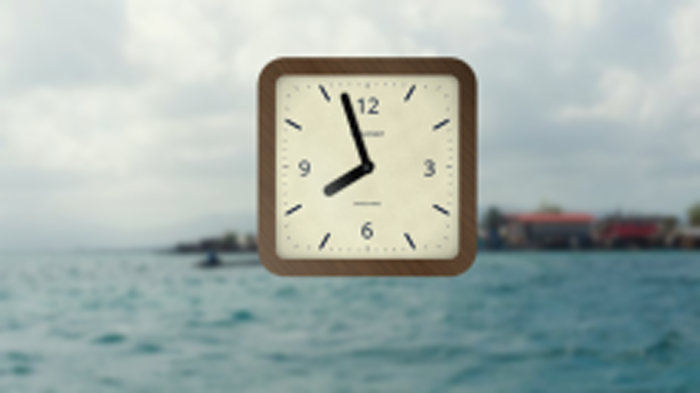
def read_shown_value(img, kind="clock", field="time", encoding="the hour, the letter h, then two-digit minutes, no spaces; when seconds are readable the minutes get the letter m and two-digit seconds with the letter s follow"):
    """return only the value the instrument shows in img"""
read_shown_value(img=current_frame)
7h57
